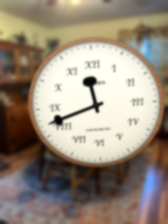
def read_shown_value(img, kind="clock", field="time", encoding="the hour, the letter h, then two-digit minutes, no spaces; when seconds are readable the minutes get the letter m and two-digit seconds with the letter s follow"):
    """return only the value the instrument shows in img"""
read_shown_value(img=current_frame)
11h42
